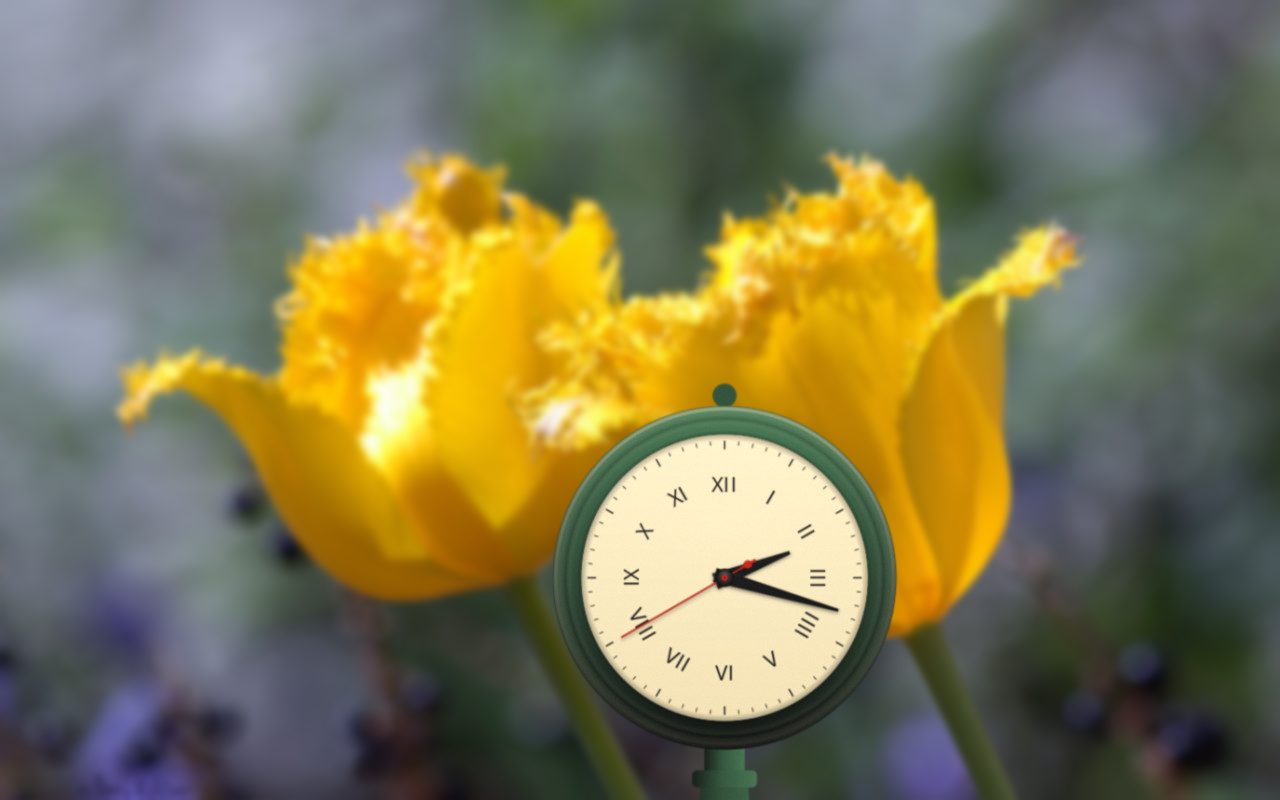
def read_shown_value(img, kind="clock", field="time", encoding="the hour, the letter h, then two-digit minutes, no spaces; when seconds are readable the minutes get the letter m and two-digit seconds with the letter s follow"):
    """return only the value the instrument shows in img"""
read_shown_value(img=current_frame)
2h17m40s
